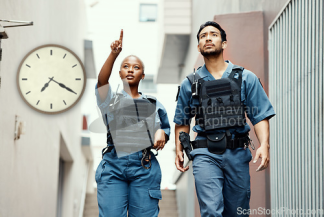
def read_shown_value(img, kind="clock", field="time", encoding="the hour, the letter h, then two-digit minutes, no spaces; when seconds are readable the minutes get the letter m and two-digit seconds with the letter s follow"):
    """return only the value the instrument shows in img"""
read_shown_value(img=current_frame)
7h20
